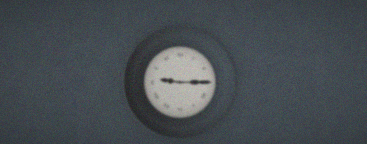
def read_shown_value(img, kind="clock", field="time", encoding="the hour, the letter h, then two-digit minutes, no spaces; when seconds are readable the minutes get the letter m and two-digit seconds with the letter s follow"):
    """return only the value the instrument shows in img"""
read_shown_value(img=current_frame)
9h15
